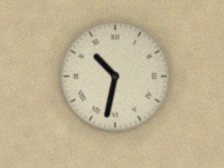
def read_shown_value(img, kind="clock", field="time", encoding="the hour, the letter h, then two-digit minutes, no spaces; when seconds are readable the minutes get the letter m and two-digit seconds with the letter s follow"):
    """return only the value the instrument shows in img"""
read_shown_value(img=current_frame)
10h32
